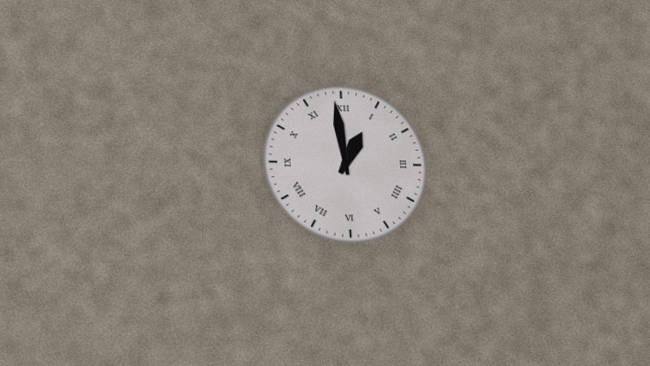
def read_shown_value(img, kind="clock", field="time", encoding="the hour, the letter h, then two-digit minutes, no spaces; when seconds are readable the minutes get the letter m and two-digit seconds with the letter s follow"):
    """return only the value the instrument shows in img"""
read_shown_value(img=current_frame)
12h59
